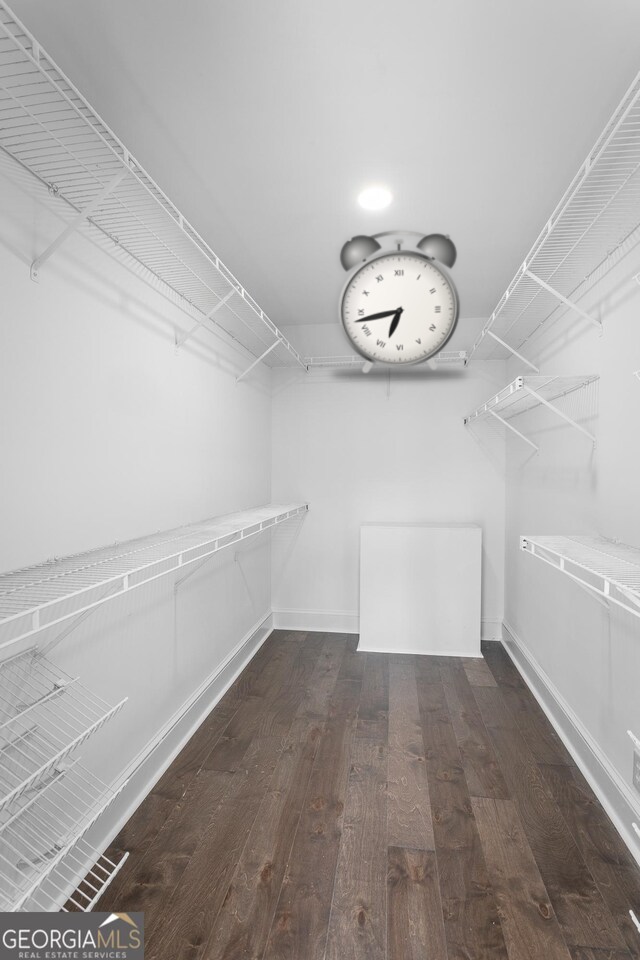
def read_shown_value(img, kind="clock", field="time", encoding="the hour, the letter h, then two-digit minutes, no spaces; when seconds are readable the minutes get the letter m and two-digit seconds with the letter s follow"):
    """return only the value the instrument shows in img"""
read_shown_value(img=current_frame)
6h43
